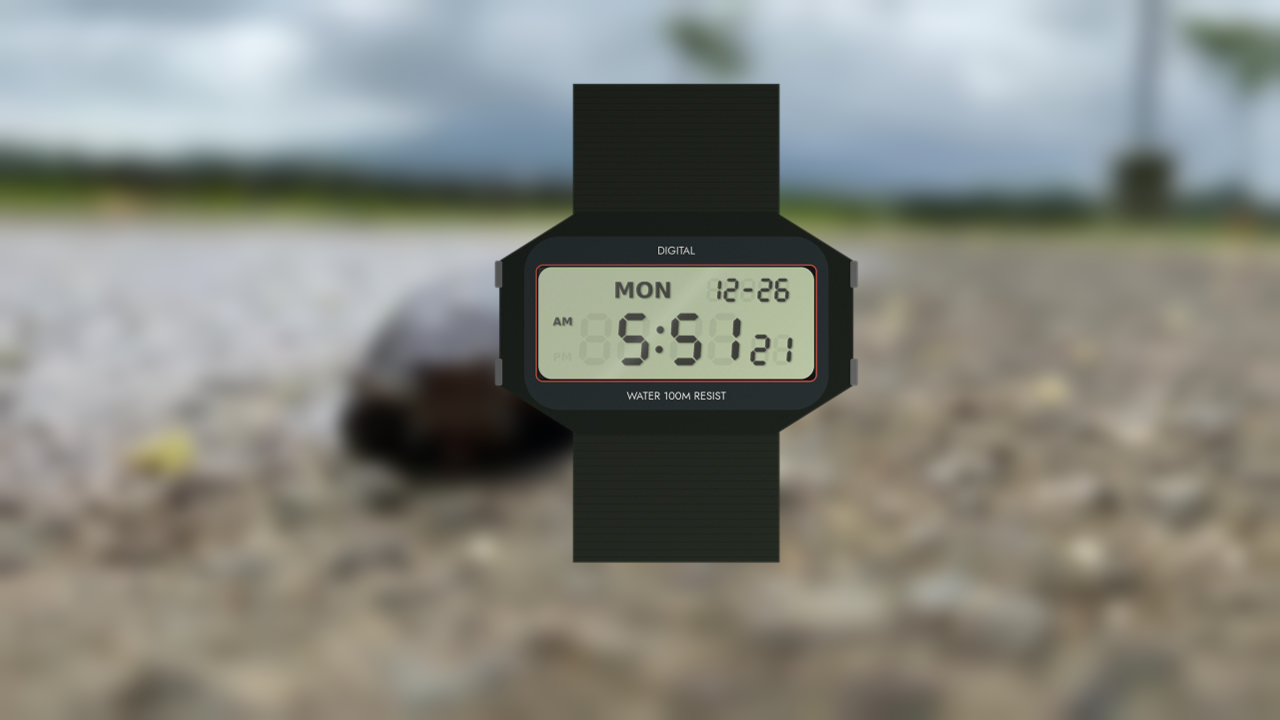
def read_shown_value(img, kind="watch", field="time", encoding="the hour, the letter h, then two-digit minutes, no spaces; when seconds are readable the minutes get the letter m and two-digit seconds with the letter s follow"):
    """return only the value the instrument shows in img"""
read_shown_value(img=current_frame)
5h51m21s
